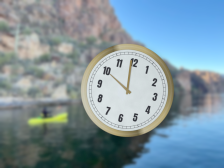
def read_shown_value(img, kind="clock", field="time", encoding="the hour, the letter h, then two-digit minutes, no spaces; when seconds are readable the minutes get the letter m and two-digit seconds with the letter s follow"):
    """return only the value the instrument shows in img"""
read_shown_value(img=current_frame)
9h59
